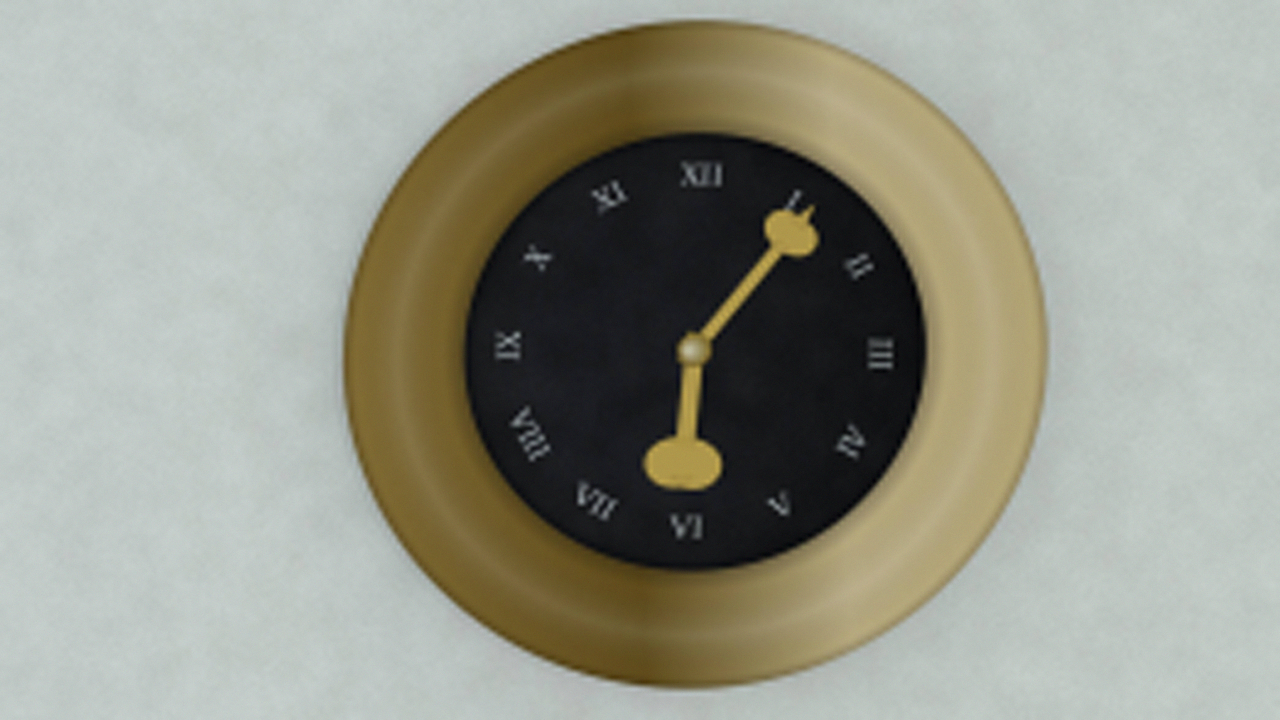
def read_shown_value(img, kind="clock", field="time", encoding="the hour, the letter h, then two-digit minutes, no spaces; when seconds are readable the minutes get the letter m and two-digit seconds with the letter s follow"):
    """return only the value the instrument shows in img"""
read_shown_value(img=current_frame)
6h06
